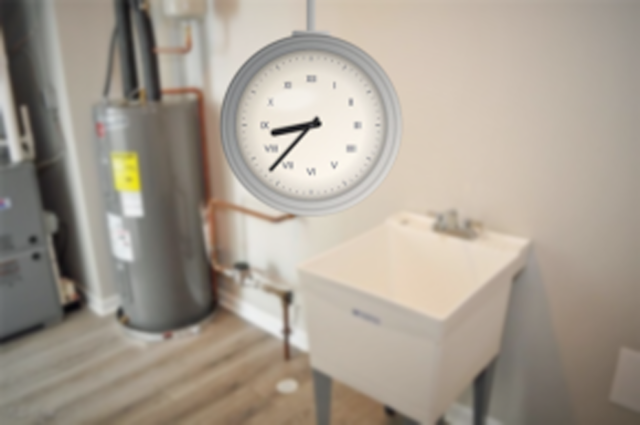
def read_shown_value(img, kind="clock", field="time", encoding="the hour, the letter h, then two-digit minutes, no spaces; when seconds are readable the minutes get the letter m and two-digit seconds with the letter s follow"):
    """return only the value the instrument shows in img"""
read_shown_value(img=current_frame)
8h37
